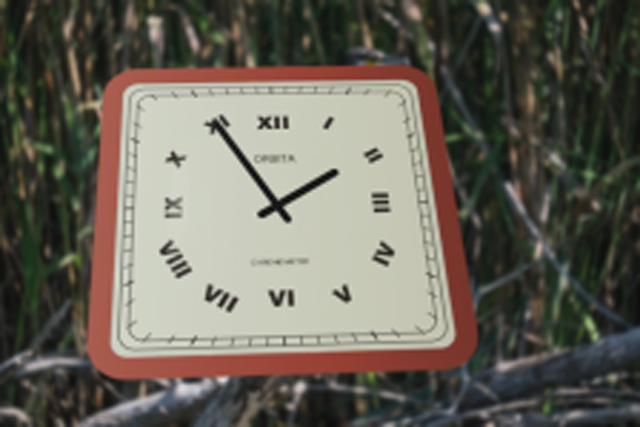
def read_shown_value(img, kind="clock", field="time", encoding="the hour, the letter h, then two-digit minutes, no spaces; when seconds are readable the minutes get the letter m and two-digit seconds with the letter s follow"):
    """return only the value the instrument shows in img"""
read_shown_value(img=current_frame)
1h55
